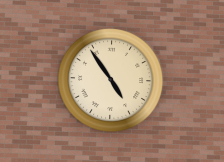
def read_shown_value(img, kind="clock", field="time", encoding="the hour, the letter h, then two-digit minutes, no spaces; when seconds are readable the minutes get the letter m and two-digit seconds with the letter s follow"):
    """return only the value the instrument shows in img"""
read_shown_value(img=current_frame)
4h54
